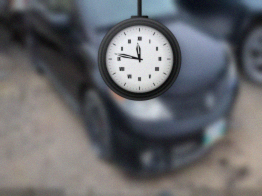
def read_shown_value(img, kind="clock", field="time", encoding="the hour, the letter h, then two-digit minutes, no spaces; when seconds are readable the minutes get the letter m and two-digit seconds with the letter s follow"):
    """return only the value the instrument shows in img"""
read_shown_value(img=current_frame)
11h47
